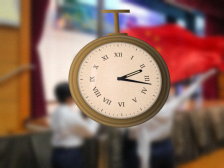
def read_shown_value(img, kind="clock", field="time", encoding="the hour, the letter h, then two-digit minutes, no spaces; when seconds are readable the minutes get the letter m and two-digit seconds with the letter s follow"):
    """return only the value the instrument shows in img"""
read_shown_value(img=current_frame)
2h17
